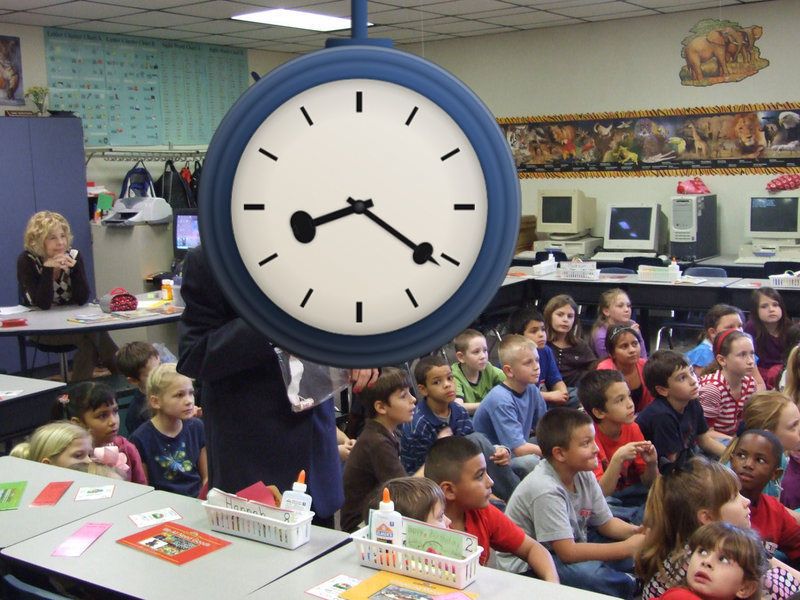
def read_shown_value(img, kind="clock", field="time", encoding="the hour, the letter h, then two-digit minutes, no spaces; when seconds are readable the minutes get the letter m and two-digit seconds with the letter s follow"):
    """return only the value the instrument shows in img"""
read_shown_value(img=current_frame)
8h21
